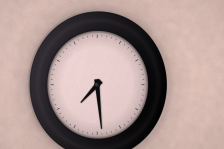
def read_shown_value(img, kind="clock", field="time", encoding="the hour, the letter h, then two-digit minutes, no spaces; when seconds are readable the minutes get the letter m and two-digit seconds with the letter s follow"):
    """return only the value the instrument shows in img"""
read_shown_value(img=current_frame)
7h29
